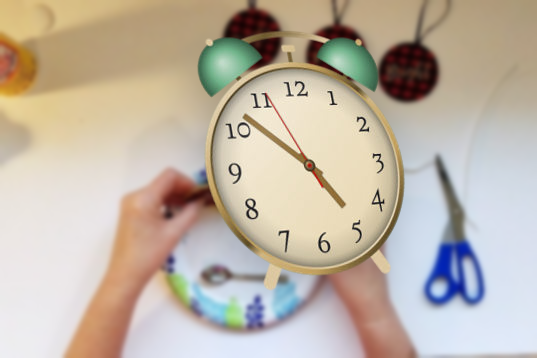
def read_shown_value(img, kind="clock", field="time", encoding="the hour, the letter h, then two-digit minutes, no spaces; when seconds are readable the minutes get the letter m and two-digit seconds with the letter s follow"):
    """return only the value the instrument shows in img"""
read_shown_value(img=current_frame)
4h51m56s
